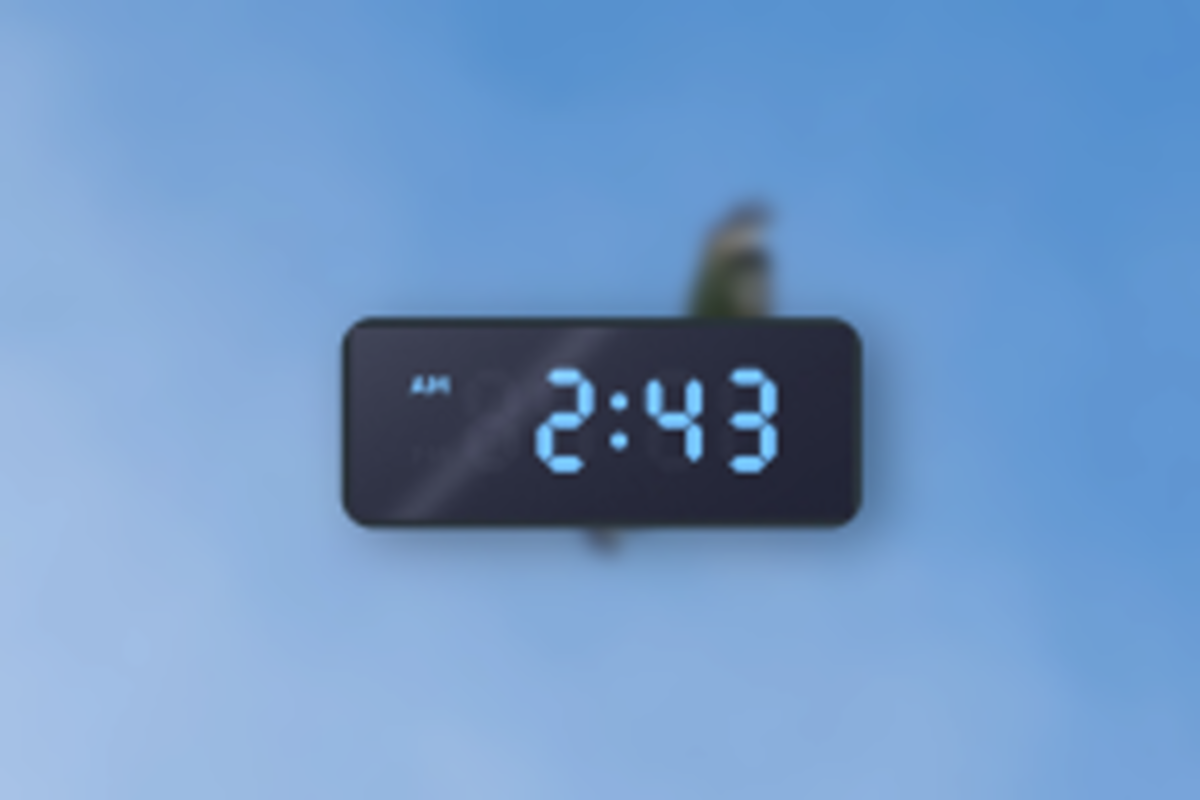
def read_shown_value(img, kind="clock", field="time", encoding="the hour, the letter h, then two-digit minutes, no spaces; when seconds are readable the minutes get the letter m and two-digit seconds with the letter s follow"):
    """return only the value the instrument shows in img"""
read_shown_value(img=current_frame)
2h43
